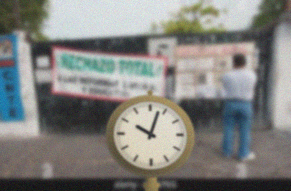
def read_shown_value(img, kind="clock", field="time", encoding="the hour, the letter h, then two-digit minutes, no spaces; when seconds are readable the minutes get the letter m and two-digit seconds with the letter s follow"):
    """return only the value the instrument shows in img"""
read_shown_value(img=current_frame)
10h03
